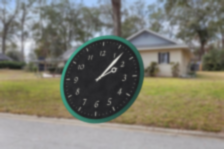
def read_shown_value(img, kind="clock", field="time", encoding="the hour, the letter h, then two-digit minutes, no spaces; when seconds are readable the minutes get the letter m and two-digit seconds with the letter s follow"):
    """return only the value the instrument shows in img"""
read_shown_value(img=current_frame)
2h07
